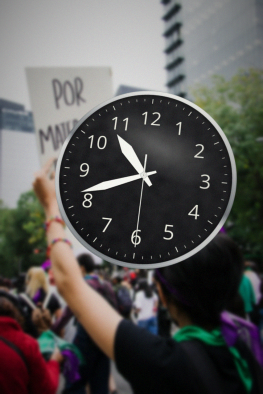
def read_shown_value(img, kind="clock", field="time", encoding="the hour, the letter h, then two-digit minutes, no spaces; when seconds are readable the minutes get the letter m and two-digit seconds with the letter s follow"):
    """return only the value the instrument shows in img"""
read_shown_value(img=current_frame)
10h41m30s
